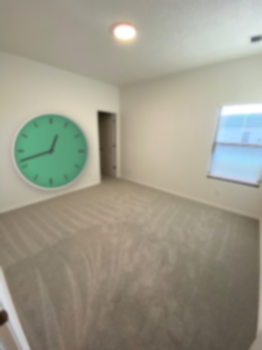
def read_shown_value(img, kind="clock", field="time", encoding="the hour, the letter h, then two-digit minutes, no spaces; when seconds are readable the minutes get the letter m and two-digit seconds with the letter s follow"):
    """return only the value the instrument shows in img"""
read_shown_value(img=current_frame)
12h42
